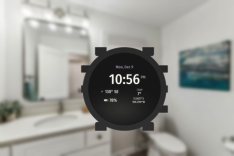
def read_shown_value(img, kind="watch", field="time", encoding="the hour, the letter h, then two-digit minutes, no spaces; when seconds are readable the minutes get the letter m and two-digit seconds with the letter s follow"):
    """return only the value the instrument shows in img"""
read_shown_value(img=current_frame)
10h56
